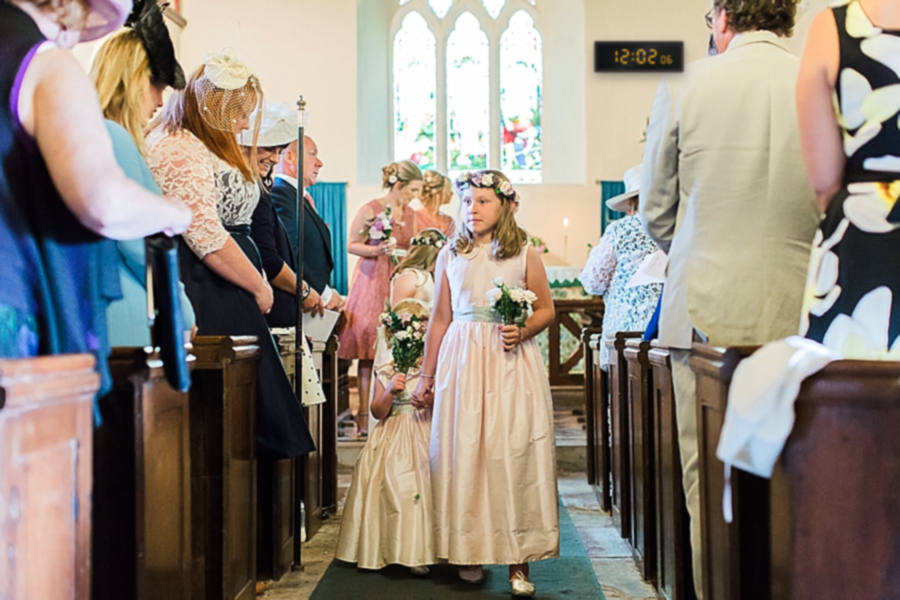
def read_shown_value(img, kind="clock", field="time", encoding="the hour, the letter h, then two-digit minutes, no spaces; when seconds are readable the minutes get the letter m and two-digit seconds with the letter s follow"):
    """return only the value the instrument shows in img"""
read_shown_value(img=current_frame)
12h02
